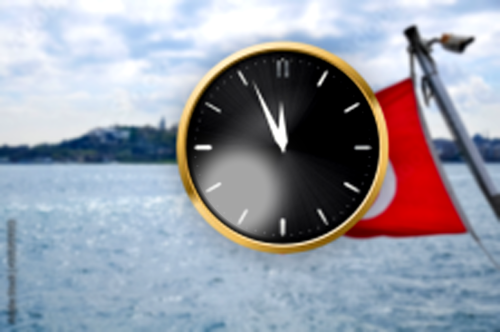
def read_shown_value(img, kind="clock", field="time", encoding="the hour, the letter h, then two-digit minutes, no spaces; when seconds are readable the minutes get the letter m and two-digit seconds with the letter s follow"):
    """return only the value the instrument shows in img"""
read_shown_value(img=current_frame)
11h56
